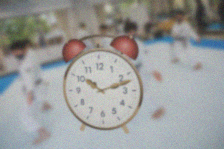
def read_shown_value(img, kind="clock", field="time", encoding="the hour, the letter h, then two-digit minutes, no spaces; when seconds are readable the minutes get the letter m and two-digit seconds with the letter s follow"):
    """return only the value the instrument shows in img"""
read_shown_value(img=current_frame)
10h12
